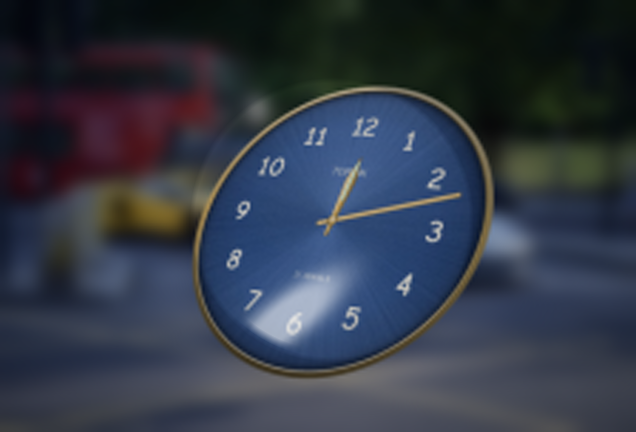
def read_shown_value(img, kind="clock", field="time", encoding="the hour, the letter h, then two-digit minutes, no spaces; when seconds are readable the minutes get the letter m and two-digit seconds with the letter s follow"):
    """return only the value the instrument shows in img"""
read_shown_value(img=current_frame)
12h12
